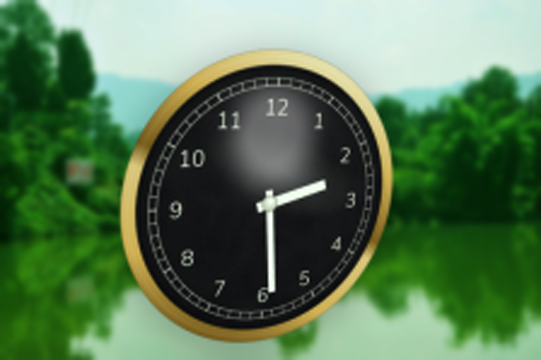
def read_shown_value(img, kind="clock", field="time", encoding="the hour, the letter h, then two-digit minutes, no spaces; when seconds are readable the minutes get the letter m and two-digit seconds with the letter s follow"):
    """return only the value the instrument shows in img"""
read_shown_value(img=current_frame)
2h29
